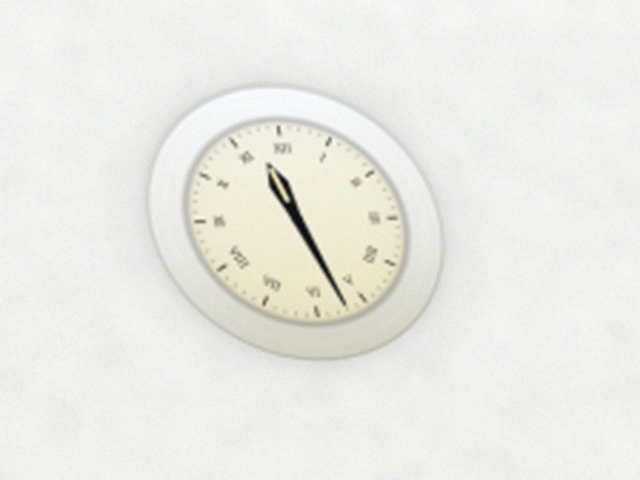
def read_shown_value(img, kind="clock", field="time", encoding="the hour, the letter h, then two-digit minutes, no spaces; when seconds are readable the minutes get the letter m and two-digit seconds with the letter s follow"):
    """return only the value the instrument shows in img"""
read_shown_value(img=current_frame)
11h27
